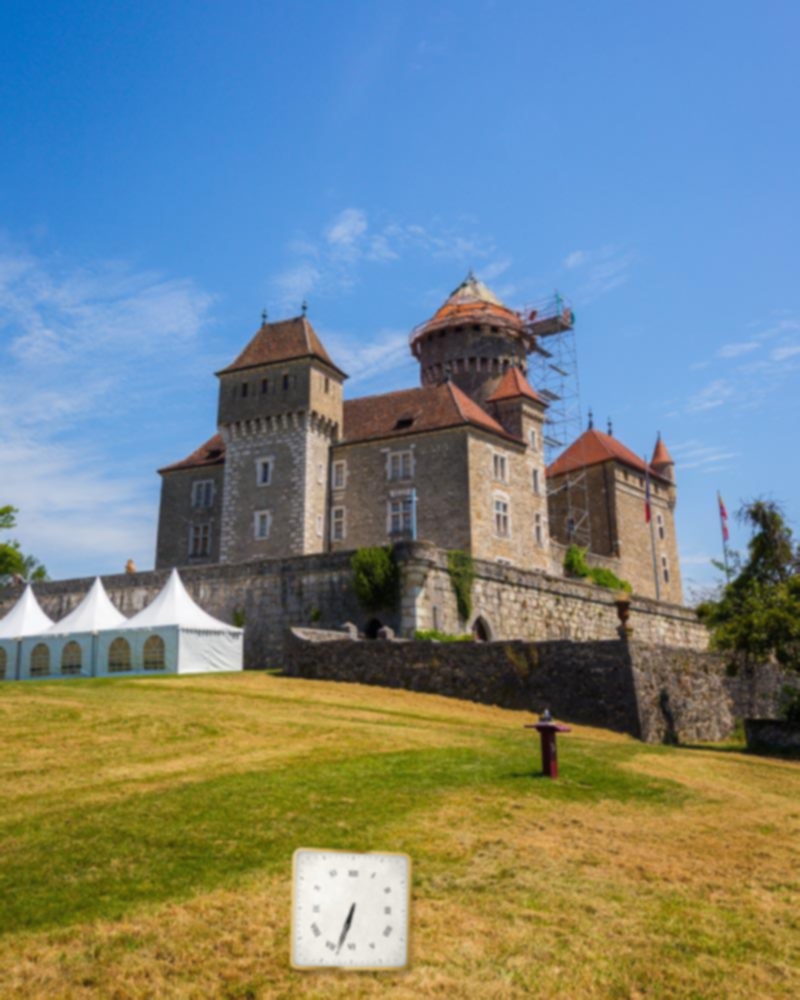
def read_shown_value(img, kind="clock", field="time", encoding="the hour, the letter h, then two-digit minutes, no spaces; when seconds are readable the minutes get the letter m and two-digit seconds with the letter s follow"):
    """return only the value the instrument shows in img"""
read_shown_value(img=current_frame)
6h33
